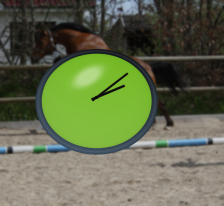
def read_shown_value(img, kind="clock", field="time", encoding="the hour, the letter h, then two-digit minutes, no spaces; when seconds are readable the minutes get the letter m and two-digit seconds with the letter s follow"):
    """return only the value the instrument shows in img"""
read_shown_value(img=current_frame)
2h08
